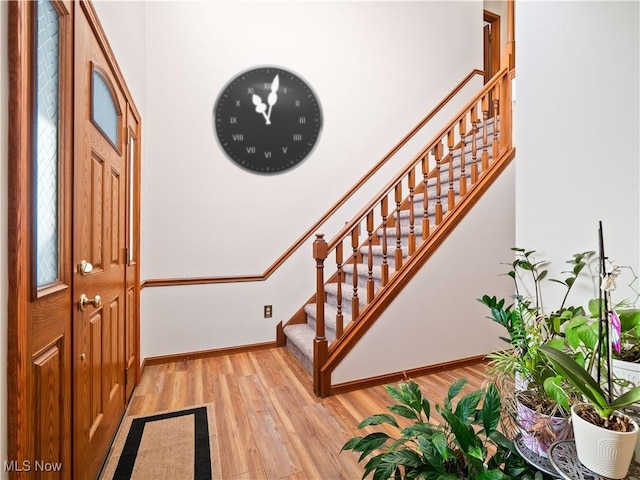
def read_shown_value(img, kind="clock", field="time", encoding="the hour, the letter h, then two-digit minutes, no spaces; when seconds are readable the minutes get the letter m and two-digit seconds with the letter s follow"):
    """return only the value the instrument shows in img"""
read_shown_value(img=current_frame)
11h02
